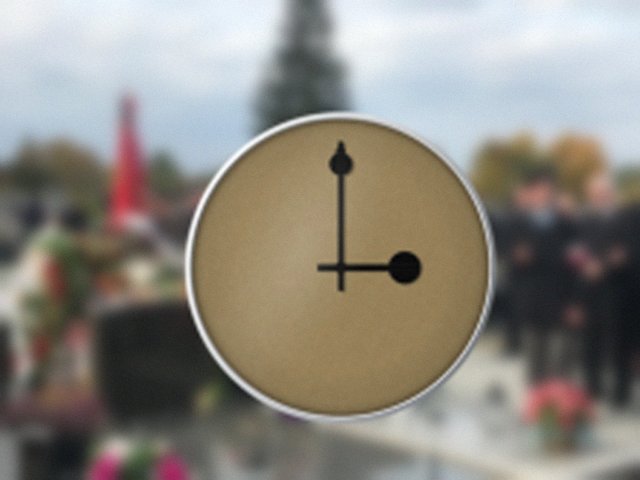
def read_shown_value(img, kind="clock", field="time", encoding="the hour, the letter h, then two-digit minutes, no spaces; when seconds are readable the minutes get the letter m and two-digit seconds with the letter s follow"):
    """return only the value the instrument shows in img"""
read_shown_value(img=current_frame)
3h00
